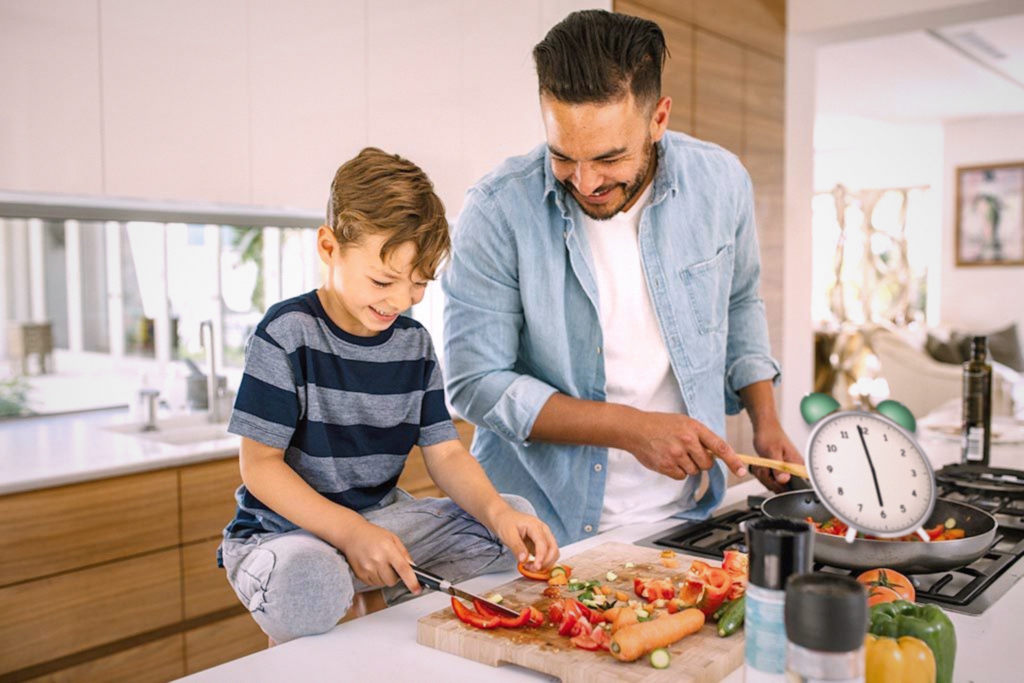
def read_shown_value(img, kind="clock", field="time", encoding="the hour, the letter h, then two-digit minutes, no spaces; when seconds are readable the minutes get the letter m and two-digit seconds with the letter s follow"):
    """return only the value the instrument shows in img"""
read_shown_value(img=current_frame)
5h59
